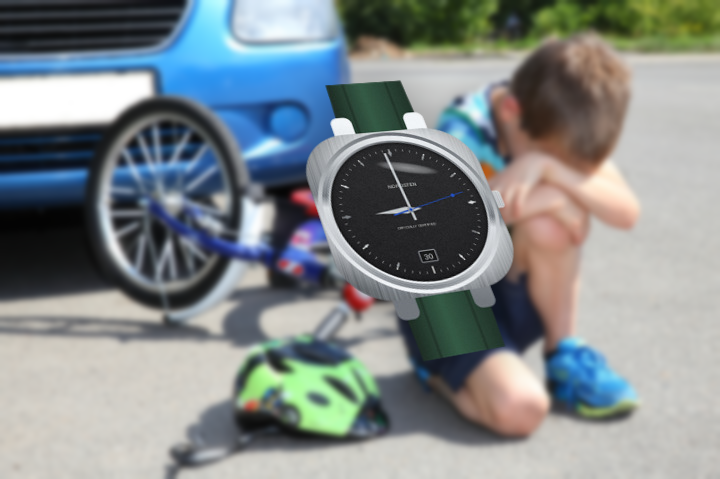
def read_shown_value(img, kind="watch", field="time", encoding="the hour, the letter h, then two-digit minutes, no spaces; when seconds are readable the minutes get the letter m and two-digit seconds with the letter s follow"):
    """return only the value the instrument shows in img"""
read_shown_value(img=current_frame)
8h59m13s
